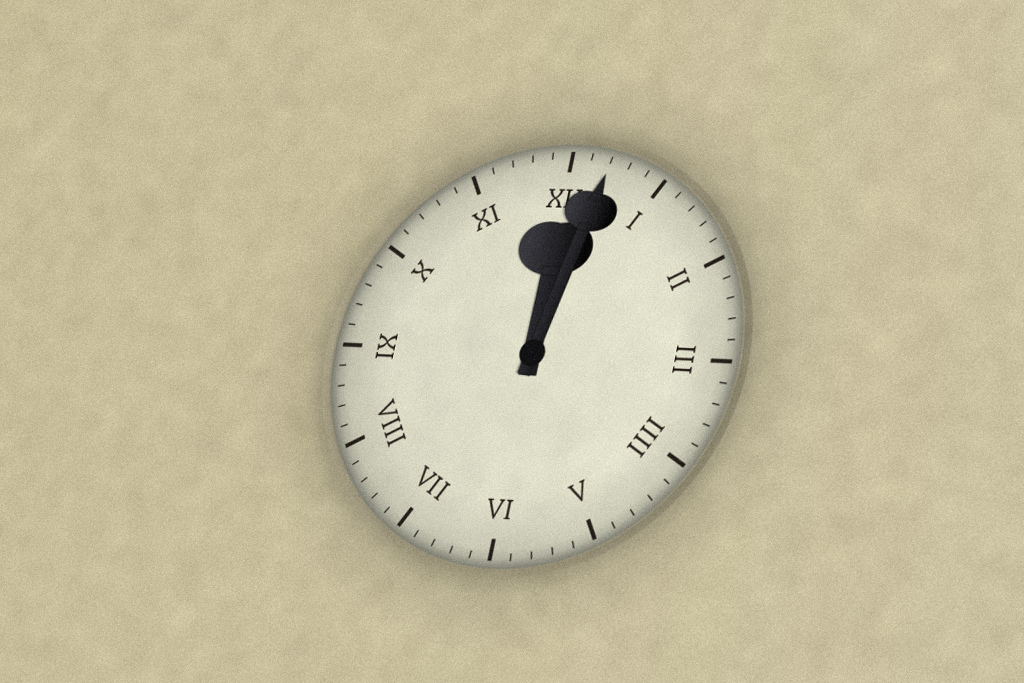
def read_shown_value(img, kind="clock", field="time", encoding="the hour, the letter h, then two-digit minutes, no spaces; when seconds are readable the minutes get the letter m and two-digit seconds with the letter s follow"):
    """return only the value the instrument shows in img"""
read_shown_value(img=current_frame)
12h02
